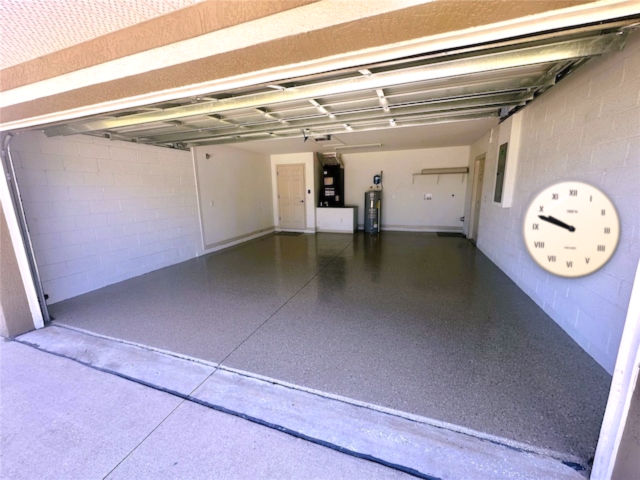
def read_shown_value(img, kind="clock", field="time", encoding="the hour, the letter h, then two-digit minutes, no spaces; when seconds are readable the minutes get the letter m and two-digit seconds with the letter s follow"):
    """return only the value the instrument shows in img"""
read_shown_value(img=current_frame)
9h48
